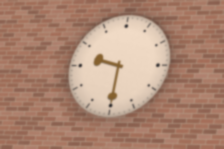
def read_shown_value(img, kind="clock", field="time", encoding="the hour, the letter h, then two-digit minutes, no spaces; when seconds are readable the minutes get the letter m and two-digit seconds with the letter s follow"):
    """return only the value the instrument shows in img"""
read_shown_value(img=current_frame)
9h30
